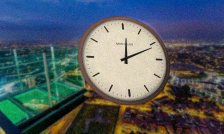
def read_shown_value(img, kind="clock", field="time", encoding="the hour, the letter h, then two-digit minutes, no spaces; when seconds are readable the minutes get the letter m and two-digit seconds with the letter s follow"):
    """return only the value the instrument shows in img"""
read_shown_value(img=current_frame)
12h11
